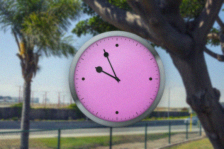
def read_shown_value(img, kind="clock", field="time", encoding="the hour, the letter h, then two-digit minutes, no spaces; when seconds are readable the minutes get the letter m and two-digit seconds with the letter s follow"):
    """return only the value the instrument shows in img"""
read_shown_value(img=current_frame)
9h56
